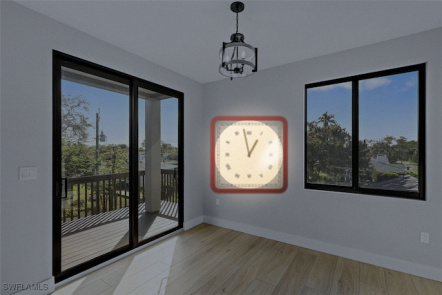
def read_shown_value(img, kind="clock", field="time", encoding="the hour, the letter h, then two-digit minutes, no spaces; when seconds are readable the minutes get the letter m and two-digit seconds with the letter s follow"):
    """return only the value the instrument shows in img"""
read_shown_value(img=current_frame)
12h58
